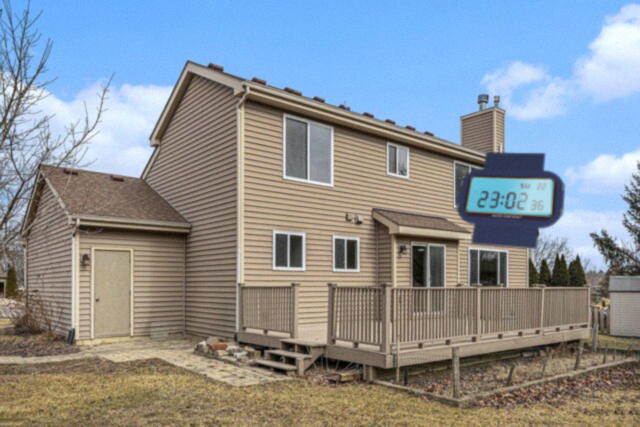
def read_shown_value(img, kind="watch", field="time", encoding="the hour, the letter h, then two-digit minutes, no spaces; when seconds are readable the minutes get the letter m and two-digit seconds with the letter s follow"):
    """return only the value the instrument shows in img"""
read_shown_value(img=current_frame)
23h02m36s
